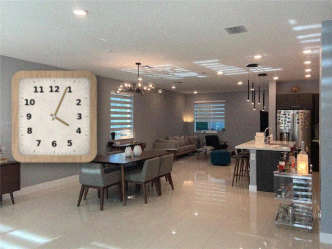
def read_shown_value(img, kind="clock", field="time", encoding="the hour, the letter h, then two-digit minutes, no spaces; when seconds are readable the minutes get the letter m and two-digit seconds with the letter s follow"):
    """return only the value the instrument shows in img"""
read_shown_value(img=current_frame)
4h04
